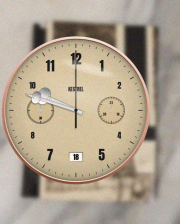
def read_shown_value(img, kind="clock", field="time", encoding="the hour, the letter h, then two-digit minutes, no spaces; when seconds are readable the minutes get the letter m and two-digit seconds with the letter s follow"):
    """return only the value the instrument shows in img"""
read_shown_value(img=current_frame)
9h48
